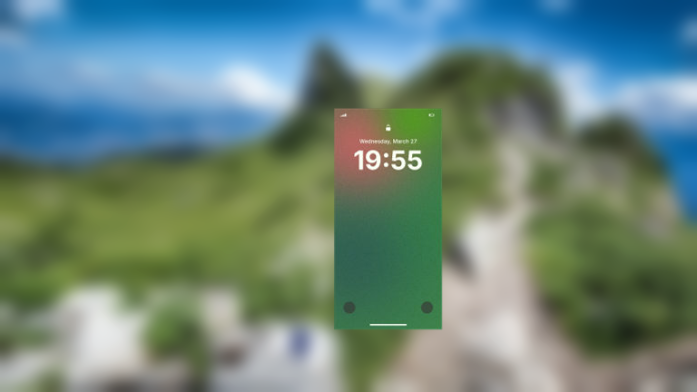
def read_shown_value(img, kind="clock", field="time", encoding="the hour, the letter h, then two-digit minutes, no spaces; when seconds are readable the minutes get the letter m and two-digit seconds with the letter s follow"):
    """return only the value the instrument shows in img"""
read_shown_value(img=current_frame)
19h55
